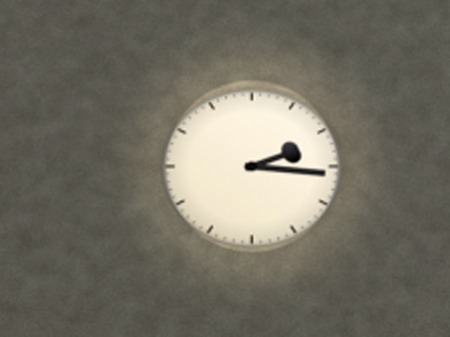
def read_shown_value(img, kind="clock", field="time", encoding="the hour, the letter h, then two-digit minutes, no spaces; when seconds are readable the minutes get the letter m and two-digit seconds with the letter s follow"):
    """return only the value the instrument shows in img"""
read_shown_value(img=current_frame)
2h16
